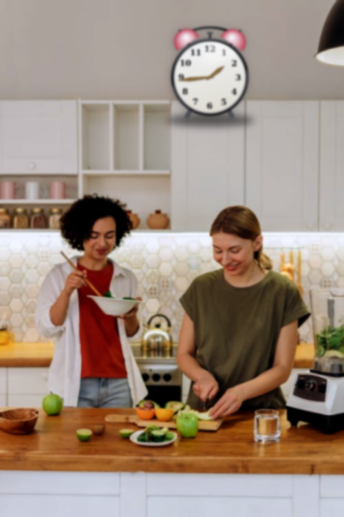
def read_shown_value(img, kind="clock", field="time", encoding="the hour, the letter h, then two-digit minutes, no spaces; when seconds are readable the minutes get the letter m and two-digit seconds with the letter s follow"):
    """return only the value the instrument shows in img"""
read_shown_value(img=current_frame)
1h44
